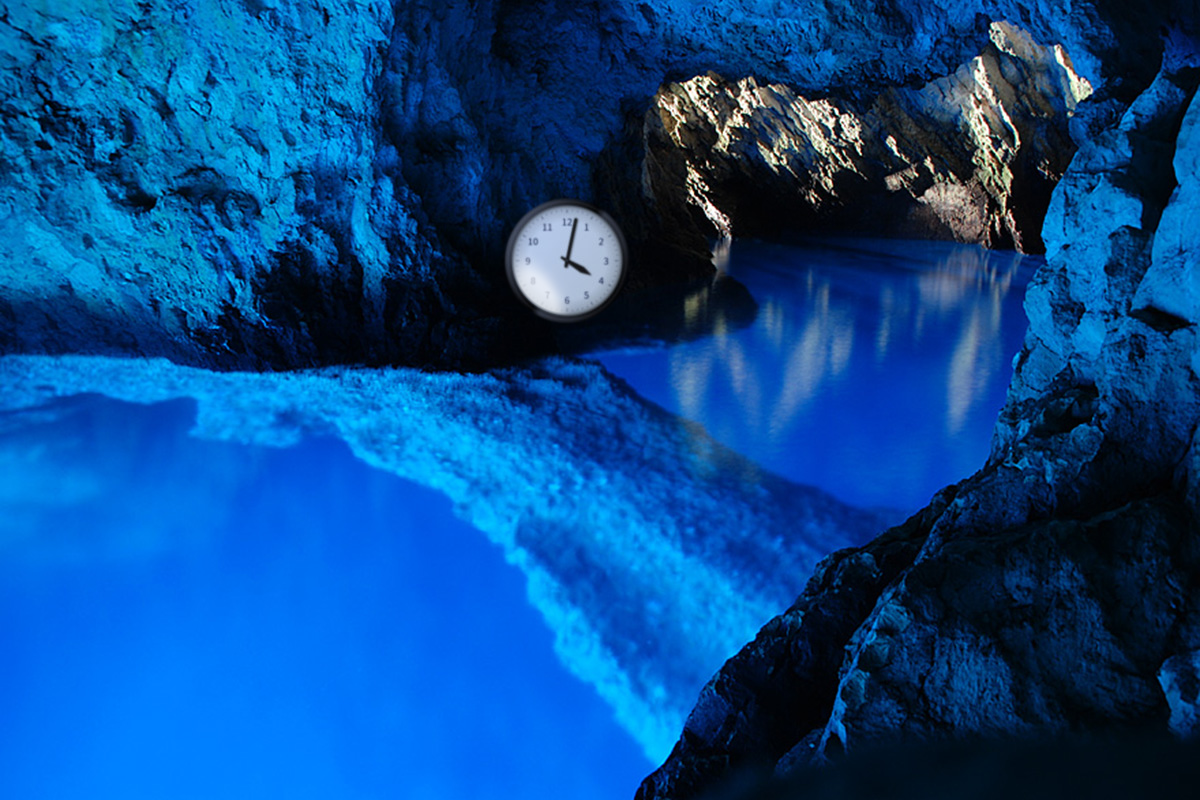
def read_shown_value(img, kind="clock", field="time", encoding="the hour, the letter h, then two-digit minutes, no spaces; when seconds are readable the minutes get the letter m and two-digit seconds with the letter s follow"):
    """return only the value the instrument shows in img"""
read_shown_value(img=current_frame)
4h02
